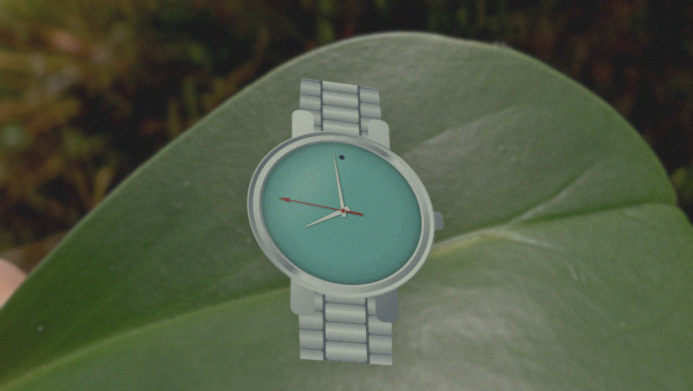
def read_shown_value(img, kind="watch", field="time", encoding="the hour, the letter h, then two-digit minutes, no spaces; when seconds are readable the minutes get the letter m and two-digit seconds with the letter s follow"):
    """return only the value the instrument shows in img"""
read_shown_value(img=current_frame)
7h58m46s
